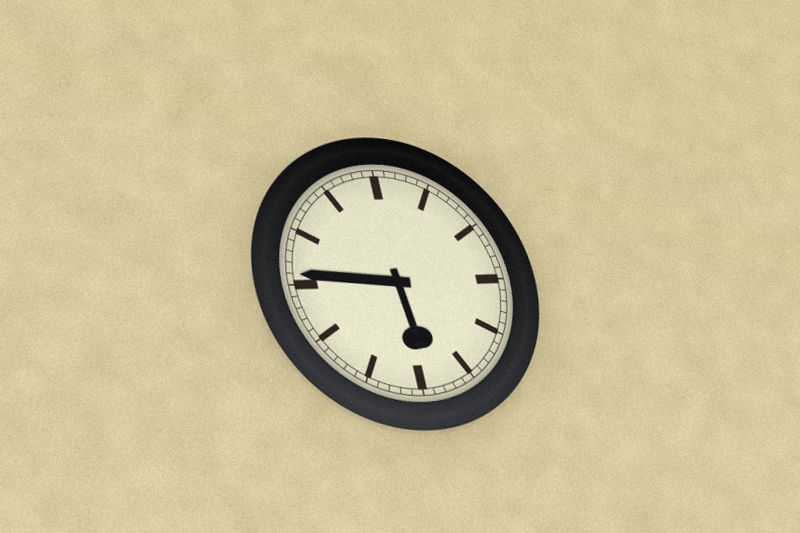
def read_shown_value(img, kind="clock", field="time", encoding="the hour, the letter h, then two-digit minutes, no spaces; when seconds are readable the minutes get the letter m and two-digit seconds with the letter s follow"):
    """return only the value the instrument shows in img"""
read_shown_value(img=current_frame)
5h46
